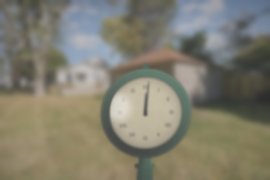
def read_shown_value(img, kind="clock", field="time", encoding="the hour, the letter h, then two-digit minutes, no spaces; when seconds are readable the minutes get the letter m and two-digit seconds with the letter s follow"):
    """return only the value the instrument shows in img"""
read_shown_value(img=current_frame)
12h01
